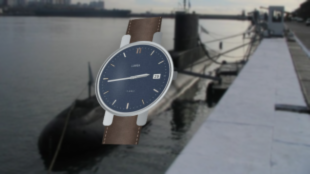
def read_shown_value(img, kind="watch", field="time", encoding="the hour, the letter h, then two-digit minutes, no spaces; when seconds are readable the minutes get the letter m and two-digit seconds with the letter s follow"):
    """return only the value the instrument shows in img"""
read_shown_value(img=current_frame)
2h44
